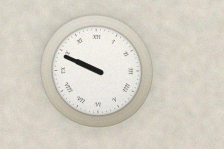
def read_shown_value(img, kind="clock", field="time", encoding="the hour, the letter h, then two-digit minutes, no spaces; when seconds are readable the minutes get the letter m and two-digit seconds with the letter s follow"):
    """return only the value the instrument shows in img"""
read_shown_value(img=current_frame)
9h49
